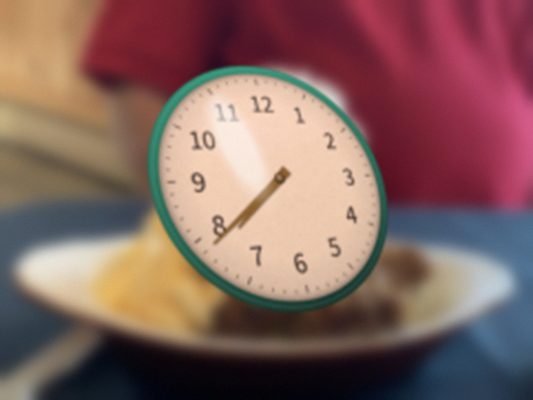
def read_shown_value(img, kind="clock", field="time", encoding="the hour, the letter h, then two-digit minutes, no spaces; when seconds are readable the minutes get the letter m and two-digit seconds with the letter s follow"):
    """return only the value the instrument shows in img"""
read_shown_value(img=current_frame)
7h39
